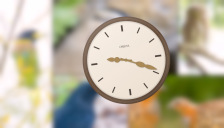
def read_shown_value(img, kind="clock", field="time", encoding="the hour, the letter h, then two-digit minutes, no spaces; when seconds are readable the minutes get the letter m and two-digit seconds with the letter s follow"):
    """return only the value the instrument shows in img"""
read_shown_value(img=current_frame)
9h19
